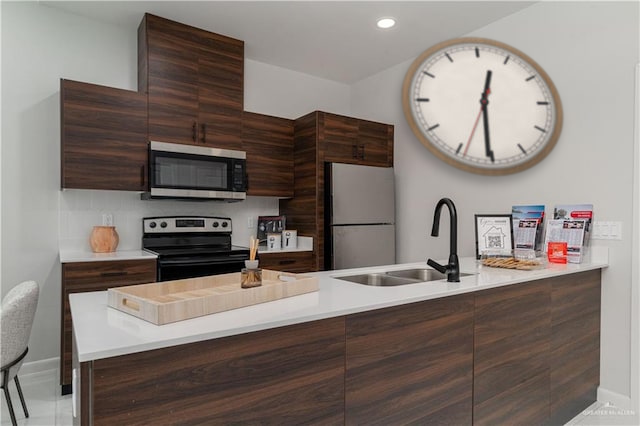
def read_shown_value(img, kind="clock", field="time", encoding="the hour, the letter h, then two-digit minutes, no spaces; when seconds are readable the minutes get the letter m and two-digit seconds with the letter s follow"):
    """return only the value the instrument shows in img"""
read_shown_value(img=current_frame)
12h30m34s
